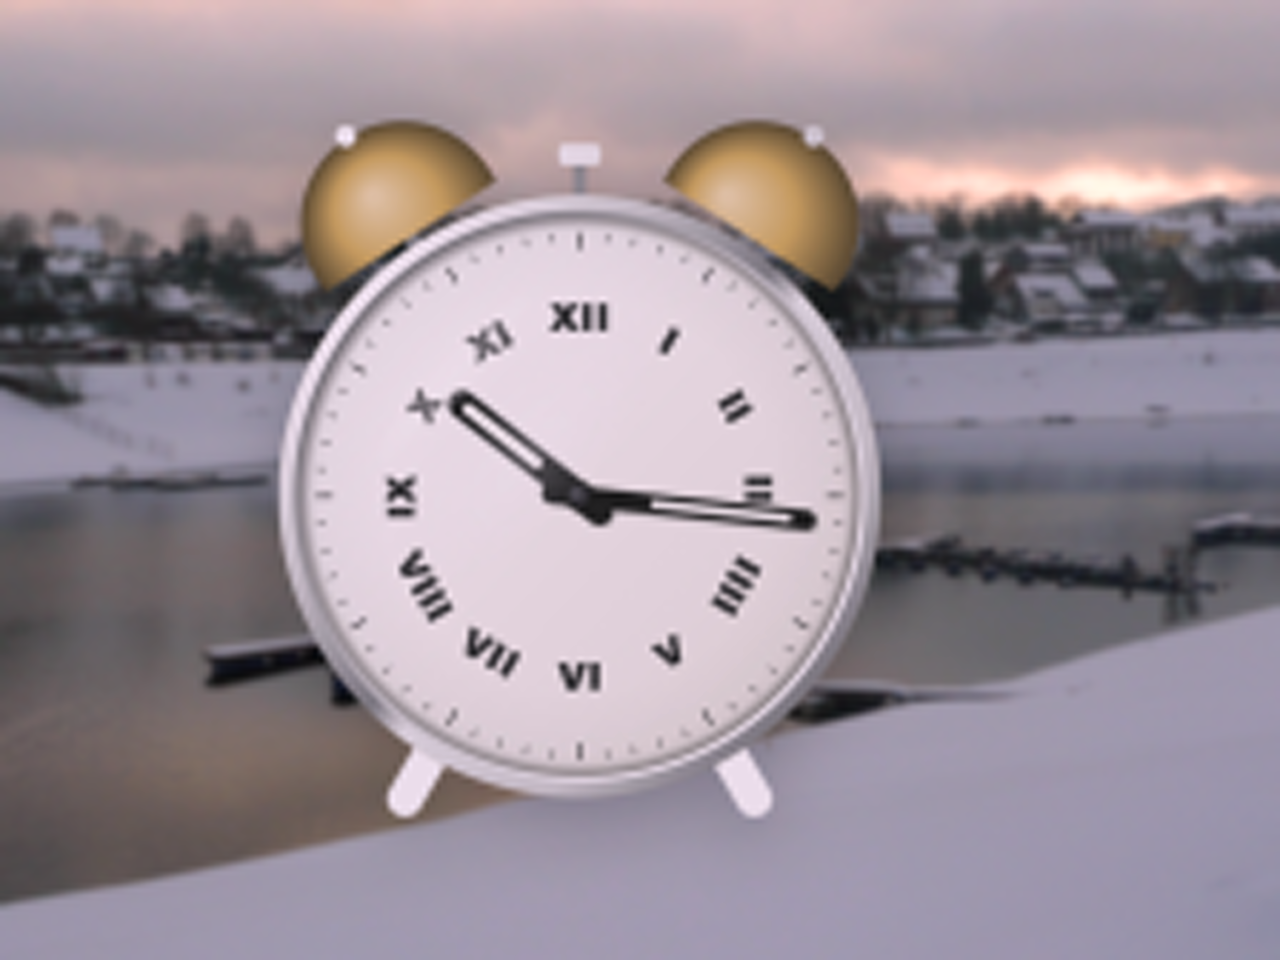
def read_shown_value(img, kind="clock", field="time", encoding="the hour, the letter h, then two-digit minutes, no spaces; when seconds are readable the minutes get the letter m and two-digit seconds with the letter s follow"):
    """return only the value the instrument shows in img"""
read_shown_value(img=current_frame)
10h16
